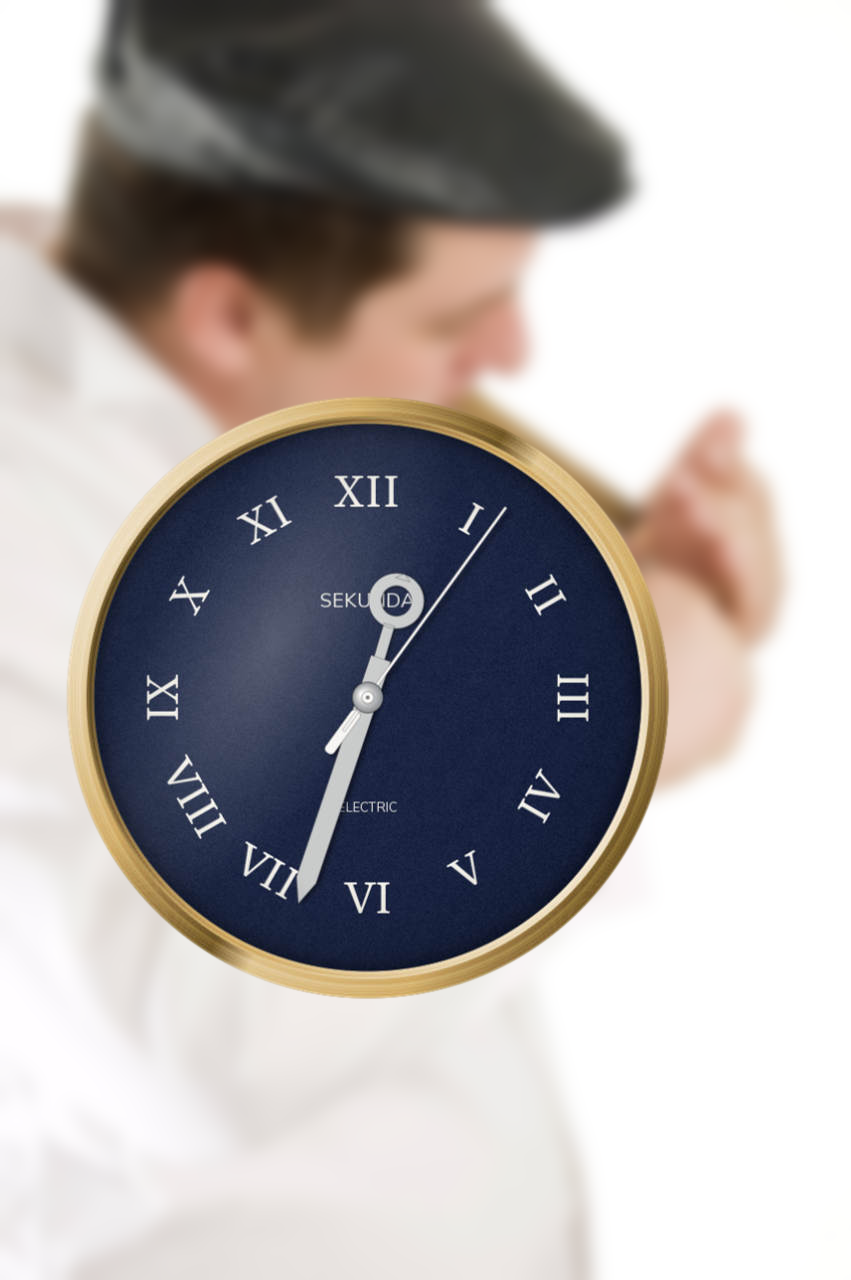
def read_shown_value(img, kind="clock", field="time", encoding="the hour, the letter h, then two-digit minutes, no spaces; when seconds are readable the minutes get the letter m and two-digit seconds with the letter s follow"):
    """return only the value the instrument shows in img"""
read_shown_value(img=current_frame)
12h33m06s
